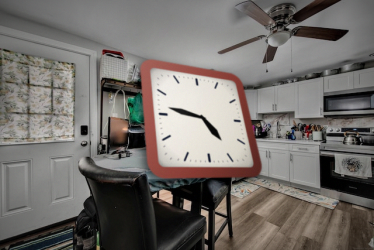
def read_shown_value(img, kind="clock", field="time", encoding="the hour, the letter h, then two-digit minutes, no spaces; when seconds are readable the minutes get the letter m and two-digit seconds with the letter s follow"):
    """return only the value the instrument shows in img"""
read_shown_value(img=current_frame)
4h47
